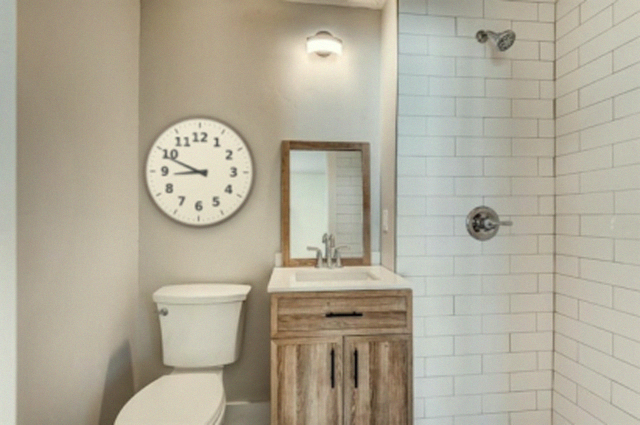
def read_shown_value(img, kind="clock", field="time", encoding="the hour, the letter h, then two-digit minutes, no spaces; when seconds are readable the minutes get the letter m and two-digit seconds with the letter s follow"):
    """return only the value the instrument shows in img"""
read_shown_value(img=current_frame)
8h49
